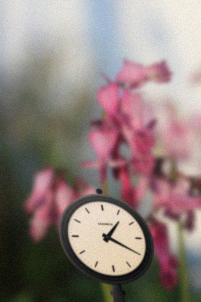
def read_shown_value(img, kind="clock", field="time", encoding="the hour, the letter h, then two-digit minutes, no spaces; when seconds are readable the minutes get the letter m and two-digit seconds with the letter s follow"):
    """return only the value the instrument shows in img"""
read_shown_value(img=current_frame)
1h20
